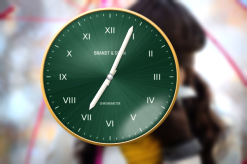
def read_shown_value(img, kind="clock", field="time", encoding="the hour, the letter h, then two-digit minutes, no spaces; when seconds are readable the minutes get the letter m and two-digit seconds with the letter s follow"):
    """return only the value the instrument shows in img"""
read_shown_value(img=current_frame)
7h04
